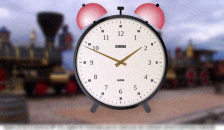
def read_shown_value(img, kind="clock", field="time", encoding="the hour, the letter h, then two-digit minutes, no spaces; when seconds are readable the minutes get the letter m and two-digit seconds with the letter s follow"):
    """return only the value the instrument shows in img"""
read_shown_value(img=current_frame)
1h49
